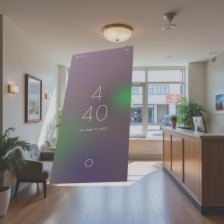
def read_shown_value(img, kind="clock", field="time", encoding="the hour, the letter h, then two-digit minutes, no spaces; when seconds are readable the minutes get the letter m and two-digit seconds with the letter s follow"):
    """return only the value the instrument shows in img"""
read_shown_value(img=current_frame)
4h40
